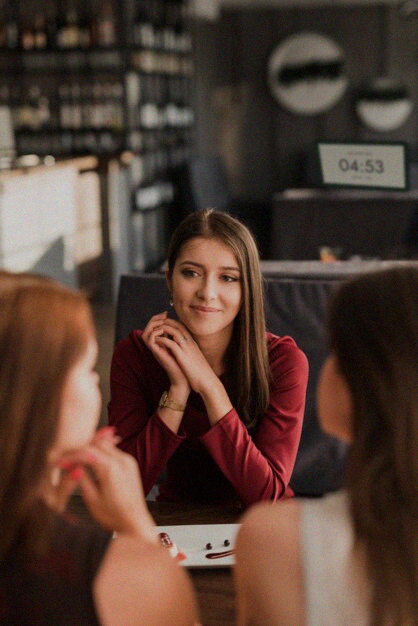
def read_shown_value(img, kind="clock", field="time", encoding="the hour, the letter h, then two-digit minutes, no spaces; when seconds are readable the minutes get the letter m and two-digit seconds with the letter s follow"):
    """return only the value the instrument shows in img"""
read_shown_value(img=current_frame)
4h53
